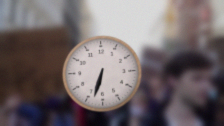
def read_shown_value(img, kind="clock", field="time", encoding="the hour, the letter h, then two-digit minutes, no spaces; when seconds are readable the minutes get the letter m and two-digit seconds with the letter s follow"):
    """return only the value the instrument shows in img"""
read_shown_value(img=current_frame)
6h33
